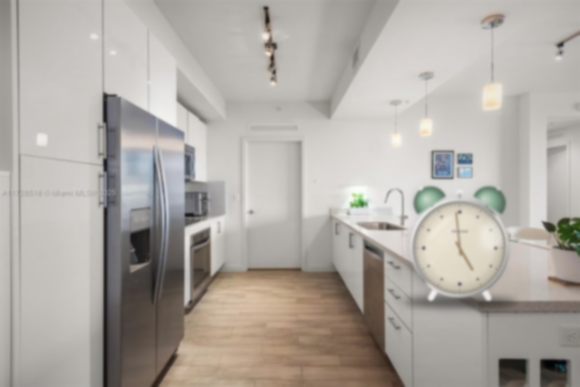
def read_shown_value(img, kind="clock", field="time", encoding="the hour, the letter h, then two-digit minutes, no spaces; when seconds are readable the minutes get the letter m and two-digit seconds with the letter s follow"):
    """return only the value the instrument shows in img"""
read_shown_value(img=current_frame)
4h59
